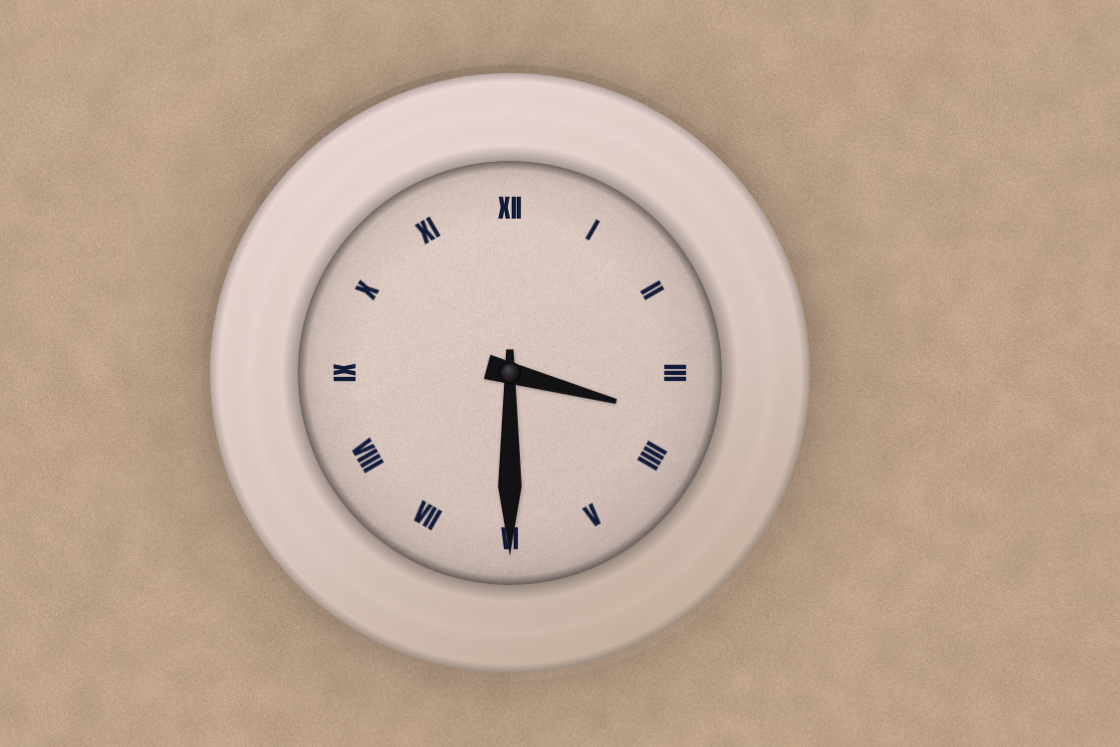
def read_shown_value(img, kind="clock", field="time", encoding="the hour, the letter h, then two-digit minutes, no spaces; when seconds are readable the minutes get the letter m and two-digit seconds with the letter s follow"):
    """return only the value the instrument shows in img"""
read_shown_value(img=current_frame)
3h30
